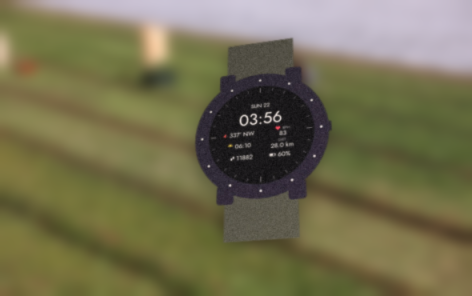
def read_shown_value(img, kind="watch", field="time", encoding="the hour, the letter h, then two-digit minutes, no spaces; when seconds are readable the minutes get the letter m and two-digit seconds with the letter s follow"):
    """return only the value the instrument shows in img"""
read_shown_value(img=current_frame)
3h56
